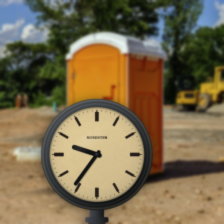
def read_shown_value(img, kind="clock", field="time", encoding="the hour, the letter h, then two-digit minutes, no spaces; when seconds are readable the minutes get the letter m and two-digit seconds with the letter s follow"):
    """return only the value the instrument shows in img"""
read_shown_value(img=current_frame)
9h36
